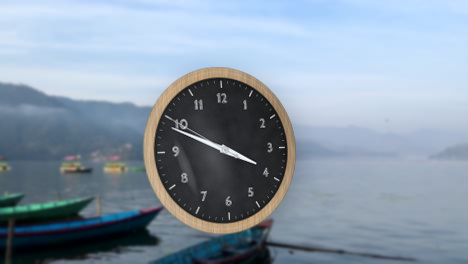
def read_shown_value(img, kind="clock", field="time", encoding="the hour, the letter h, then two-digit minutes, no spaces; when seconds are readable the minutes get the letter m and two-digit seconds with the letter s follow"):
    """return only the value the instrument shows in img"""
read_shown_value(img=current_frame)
3h48m50s
